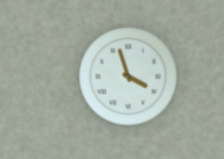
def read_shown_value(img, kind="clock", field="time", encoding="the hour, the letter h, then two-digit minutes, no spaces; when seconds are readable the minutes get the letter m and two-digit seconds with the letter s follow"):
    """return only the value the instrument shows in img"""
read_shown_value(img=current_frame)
3h57
